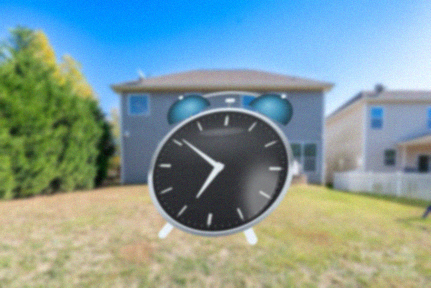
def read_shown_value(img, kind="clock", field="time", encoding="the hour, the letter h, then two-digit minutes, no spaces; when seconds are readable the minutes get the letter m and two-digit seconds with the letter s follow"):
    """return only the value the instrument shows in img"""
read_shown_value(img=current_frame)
6h51
